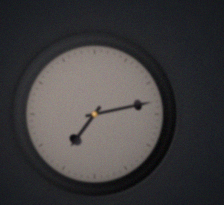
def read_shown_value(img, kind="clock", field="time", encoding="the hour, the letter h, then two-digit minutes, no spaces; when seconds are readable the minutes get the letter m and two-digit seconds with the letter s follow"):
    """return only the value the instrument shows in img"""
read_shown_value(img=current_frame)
7h13
